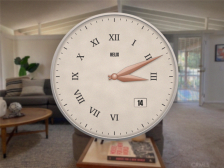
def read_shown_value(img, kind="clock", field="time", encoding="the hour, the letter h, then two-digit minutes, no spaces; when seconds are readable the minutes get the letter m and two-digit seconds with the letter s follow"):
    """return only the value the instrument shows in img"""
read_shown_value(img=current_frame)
3h11
